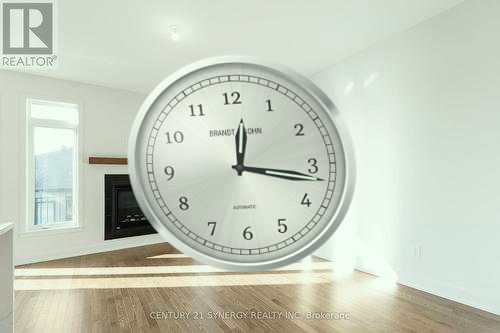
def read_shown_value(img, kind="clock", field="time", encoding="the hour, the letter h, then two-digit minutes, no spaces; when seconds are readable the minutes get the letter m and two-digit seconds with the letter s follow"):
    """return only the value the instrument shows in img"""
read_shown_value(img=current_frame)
12h17
